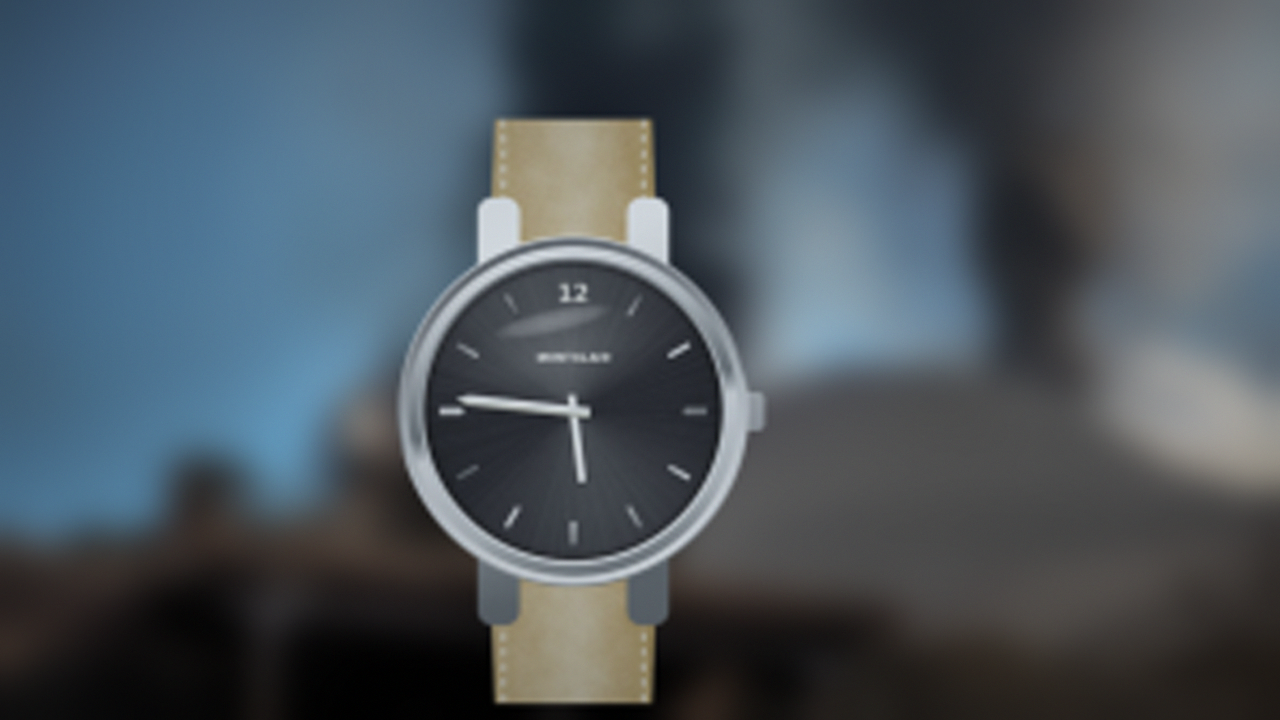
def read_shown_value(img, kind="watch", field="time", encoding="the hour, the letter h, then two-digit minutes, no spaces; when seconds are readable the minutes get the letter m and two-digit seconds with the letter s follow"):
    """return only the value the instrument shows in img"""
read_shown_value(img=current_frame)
5h46
